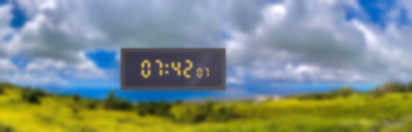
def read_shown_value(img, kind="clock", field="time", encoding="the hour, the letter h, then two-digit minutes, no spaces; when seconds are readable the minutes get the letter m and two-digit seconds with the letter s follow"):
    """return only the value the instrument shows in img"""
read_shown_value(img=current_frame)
7h42
